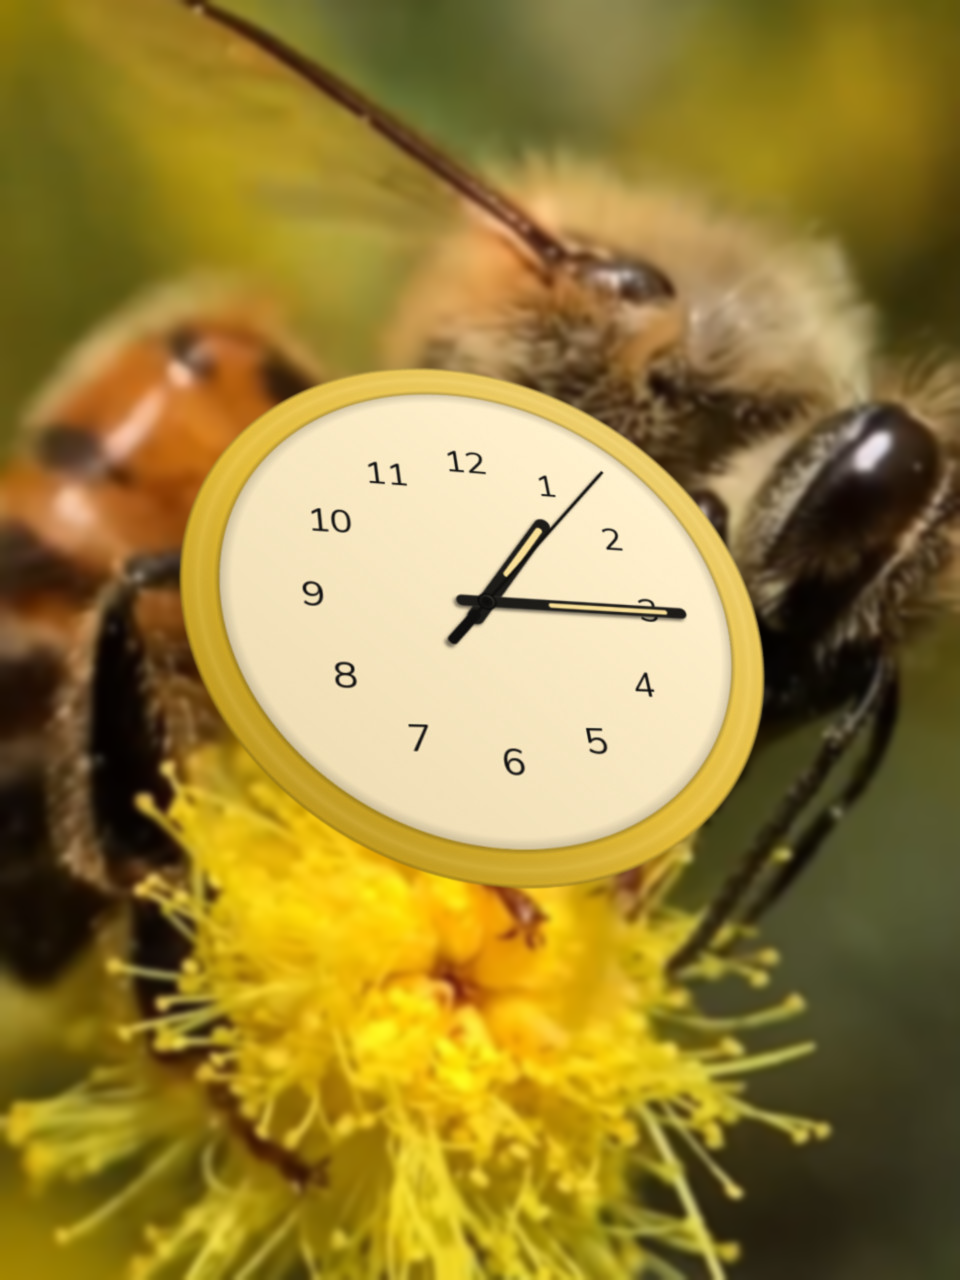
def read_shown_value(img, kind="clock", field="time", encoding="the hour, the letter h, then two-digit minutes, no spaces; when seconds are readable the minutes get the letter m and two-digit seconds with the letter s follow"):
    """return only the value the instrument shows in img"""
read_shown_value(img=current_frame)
1h15m07s
